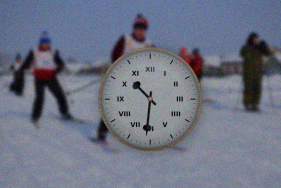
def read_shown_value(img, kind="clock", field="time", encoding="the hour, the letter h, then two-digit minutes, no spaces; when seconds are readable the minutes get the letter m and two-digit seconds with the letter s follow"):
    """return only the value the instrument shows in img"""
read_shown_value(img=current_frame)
10h31
